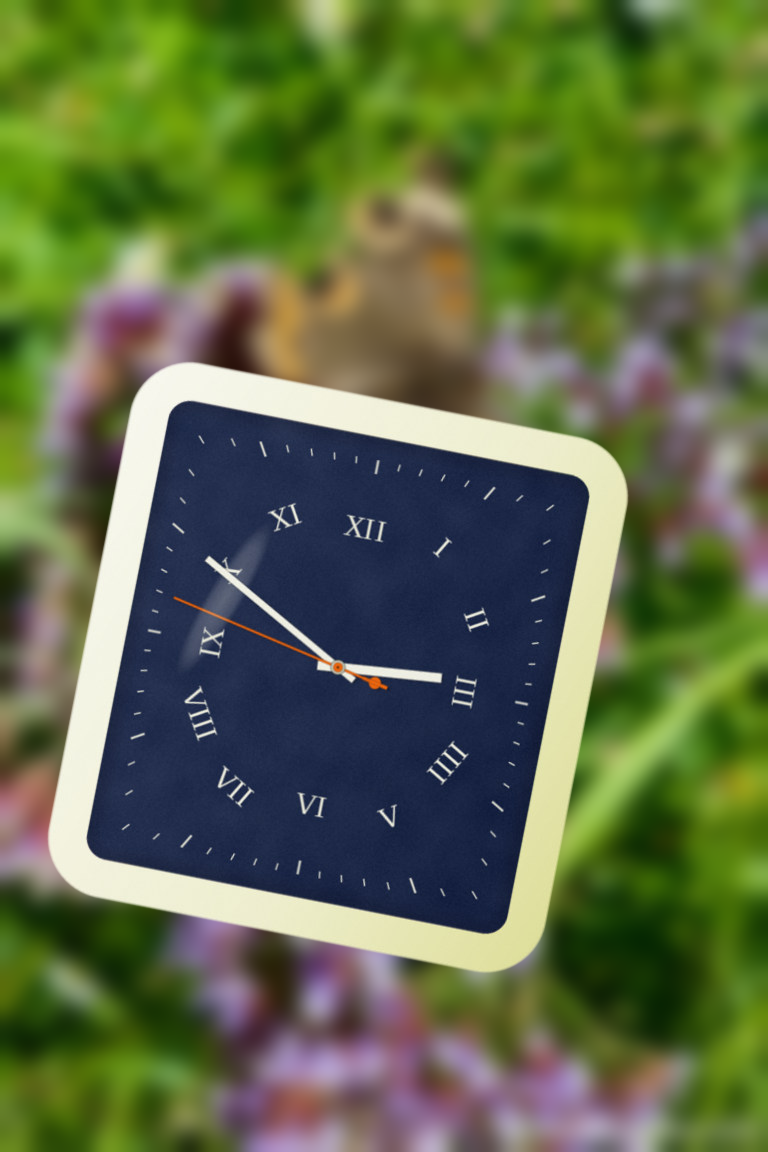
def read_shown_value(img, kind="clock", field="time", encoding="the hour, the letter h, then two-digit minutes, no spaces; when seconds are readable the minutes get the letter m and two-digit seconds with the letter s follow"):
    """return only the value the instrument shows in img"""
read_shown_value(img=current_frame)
2h49m47s
